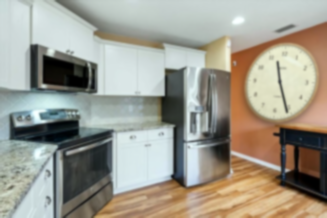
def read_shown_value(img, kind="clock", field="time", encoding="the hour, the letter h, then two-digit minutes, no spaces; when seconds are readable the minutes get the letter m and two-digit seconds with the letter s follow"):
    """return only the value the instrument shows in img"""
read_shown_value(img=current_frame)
11h26
